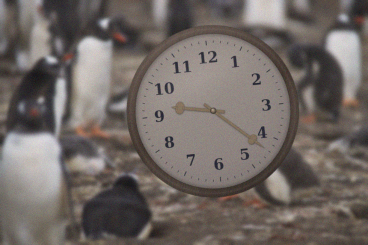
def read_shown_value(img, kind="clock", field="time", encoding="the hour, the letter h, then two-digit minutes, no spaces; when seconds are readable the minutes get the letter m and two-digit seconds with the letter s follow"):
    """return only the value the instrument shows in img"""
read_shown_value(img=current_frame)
9h22
